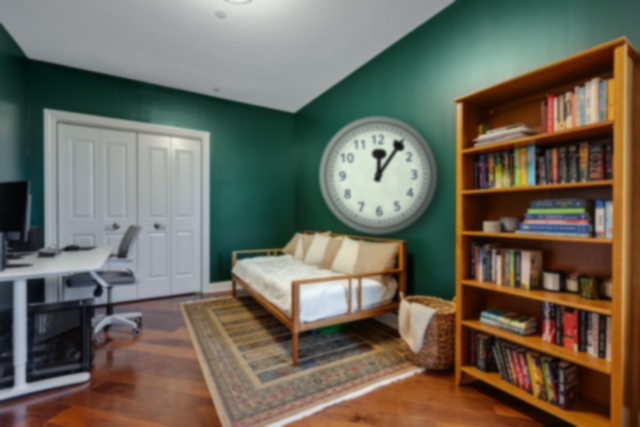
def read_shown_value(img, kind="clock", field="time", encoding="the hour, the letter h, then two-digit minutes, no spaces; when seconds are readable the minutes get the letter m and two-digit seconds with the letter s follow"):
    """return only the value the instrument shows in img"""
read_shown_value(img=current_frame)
12h06
